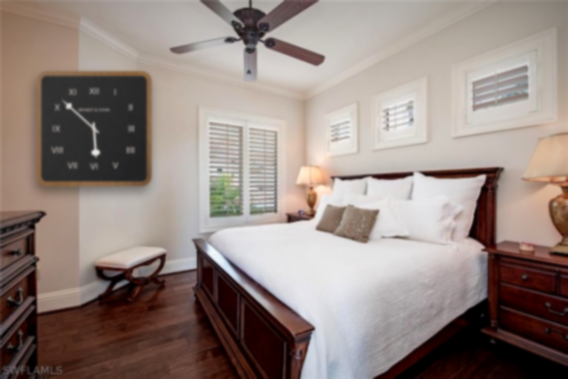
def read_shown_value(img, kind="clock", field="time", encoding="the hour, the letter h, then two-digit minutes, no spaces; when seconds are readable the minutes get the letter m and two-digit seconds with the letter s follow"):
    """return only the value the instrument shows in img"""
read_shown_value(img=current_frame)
5h52
